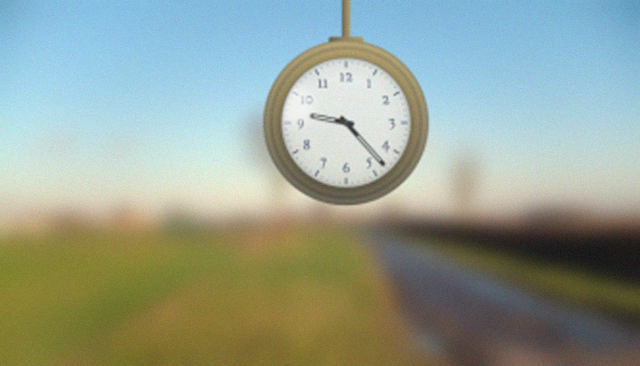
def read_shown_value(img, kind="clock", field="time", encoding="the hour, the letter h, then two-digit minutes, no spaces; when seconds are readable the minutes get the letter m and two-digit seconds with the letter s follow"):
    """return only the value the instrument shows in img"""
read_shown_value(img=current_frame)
9h23
